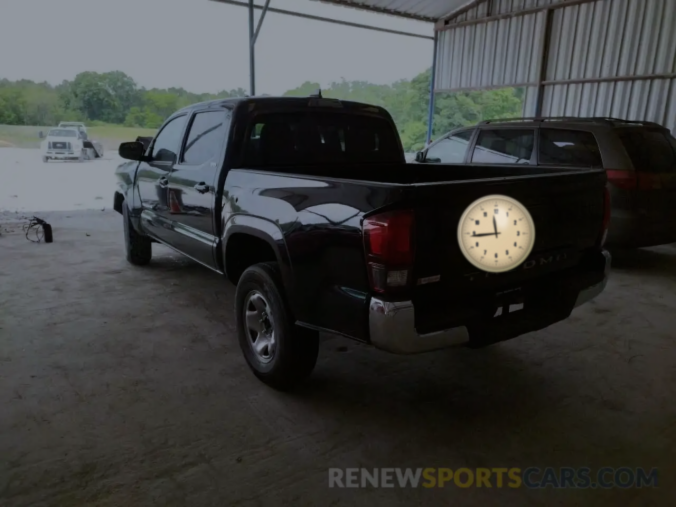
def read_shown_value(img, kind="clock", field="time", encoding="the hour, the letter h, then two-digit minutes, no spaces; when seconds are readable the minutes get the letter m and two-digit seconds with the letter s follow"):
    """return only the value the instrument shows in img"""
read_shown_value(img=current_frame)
11h44
